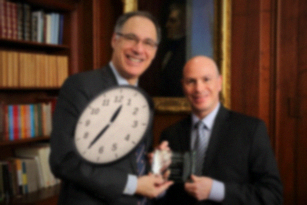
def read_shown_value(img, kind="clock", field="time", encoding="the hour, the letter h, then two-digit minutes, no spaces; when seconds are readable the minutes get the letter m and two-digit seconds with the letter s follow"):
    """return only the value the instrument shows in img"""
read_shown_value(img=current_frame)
12h35
